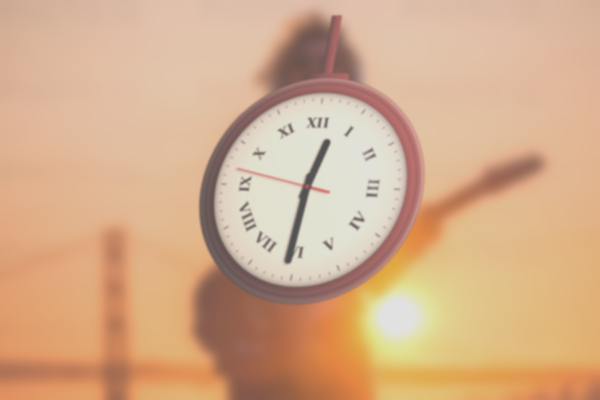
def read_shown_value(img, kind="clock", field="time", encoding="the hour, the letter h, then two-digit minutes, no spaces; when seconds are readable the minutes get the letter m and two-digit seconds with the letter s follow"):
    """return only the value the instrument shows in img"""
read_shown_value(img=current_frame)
12h30m47s
